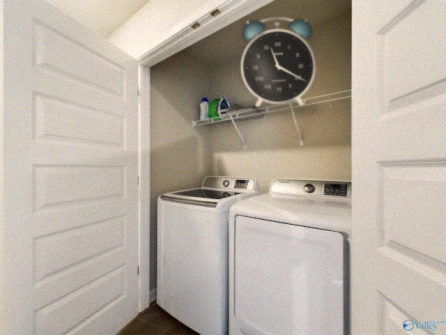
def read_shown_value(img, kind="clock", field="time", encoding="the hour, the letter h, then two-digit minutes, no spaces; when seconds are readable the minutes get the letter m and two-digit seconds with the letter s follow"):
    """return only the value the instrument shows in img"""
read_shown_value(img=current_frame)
11h20
